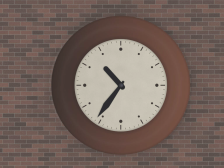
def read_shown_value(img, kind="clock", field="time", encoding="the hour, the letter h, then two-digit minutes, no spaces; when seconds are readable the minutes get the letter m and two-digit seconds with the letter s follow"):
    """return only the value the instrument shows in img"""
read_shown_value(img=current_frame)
10h36
